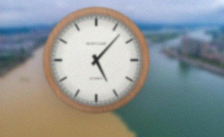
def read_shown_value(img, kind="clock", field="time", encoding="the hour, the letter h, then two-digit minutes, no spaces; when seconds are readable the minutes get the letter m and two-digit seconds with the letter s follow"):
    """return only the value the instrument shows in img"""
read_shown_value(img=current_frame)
5h07
